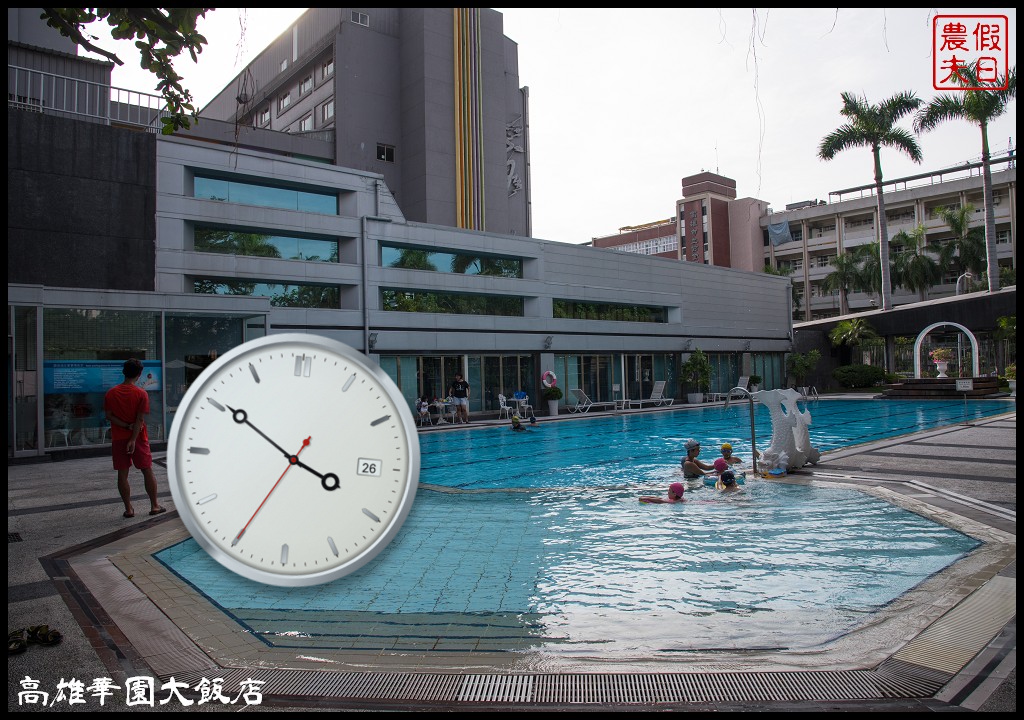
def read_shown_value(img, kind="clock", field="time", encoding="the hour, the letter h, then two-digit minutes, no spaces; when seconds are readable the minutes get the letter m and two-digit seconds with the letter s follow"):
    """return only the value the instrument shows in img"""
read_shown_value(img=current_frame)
3h50m35s
